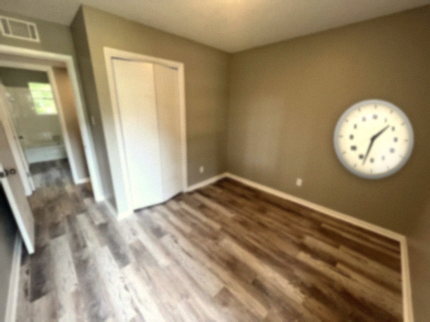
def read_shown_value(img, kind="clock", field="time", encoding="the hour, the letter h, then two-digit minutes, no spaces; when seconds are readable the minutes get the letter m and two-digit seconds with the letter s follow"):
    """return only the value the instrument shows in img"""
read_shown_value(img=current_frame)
1h33
